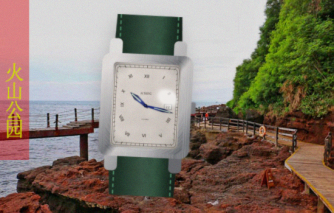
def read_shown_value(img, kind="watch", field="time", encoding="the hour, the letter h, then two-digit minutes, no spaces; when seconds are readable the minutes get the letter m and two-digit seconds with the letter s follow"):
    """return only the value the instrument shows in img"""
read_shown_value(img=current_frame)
10h17
